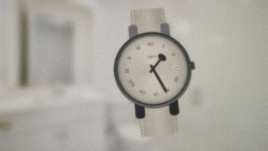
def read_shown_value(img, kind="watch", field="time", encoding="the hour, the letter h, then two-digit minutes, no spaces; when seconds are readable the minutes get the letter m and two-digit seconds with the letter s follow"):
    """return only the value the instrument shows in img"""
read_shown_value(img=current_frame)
1h26
